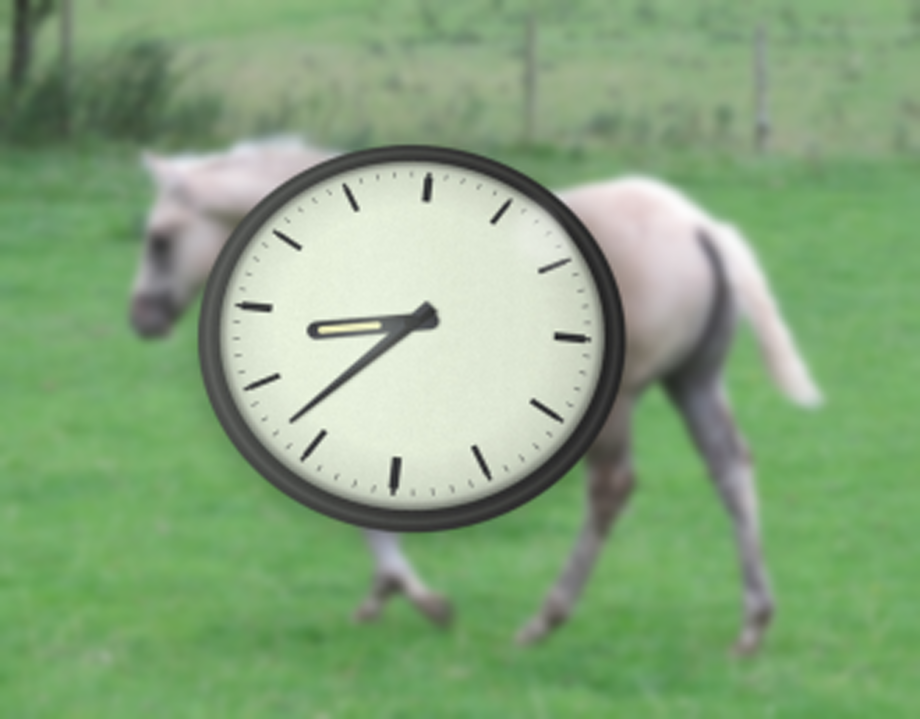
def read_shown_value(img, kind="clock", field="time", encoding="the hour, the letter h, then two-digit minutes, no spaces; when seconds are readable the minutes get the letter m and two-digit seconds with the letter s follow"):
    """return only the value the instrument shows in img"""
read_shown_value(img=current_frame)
8h37
